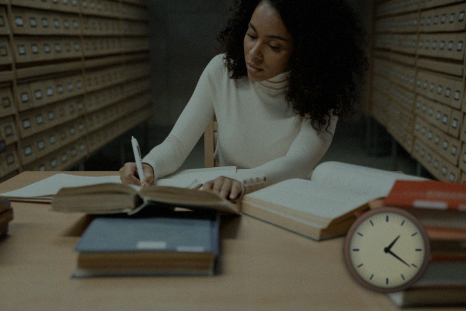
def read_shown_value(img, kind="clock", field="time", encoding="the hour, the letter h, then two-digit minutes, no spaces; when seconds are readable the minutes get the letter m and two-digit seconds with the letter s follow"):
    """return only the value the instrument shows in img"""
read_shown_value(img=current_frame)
1h21
